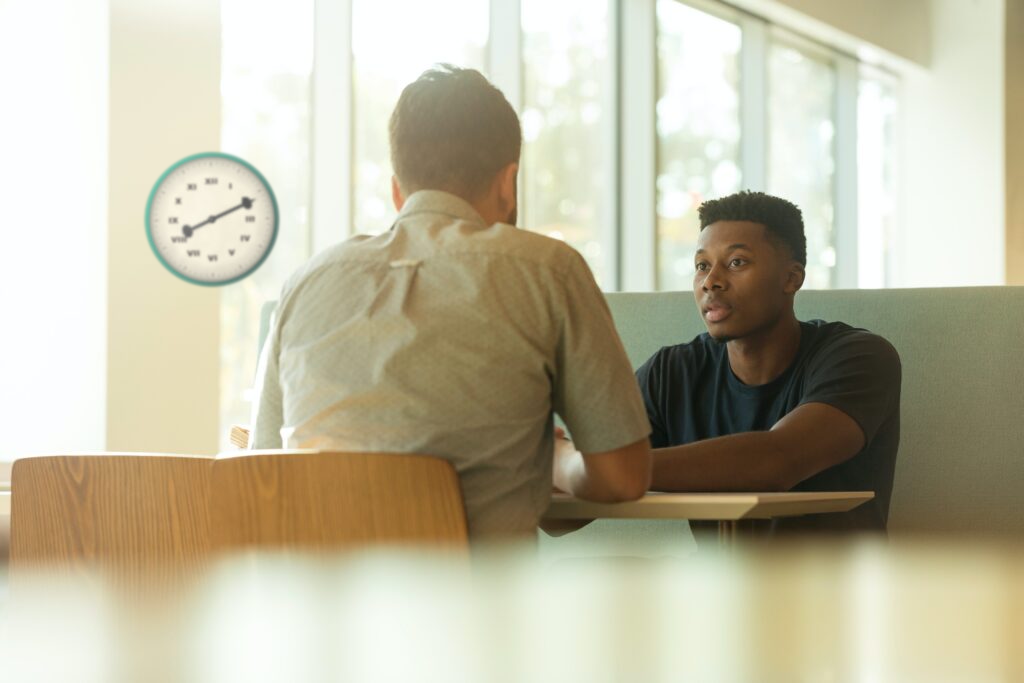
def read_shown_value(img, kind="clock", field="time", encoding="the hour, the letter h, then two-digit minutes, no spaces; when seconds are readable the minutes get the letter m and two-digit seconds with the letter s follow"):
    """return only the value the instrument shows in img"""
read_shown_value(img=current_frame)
8h11
